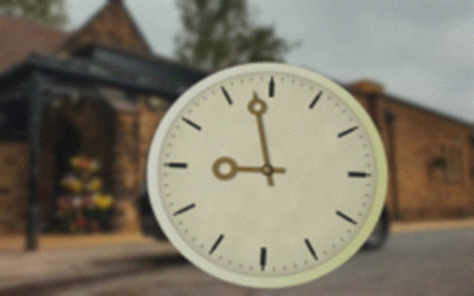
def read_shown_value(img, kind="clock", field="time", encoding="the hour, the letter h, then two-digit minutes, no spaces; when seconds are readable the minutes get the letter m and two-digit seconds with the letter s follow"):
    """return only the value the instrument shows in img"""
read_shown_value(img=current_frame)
8h58
